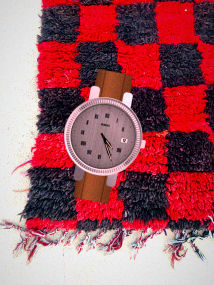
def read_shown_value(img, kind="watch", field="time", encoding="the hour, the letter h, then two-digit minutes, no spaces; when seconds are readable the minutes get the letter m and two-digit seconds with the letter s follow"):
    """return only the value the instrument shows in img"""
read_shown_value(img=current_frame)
4h25
